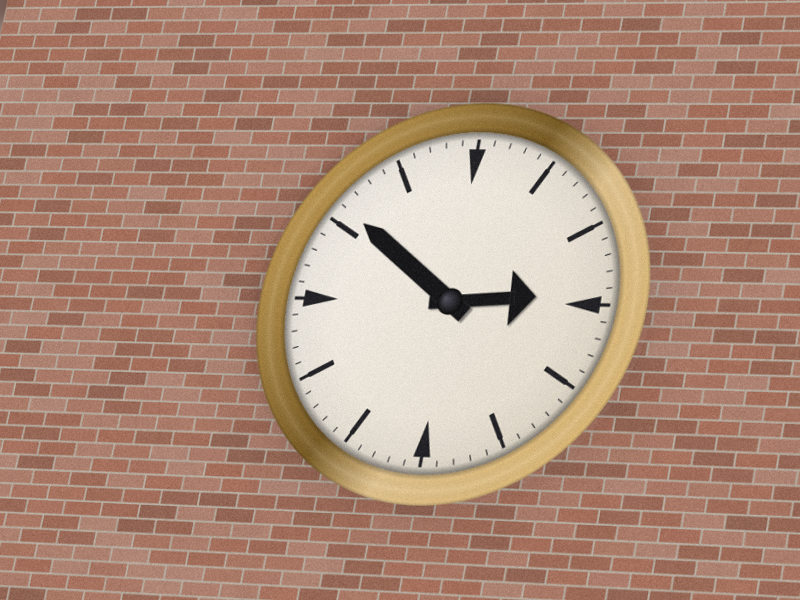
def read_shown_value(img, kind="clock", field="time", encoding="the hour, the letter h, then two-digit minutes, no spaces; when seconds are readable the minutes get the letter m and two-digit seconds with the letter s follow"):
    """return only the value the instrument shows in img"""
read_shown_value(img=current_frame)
2h51
